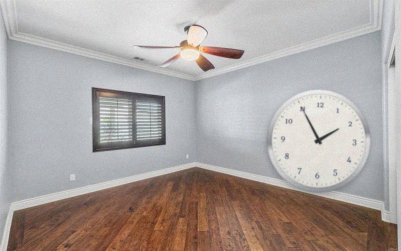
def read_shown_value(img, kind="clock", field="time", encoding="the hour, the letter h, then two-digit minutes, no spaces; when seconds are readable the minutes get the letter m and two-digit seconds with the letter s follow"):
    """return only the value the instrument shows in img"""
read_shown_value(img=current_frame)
1h55
